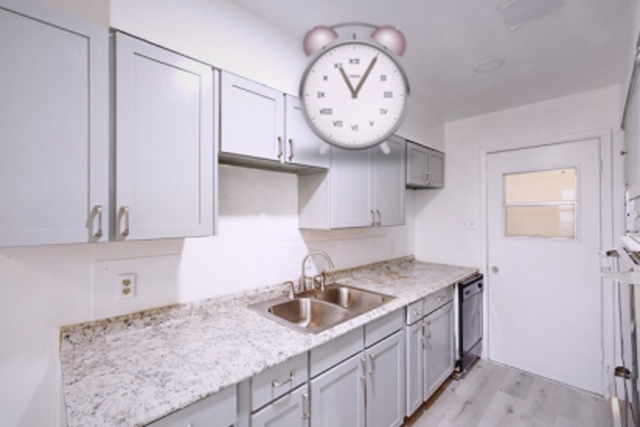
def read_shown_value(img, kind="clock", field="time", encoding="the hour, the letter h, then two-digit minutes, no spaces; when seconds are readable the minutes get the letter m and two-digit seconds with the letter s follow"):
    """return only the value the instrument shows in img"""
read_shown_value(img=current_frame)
11h05
